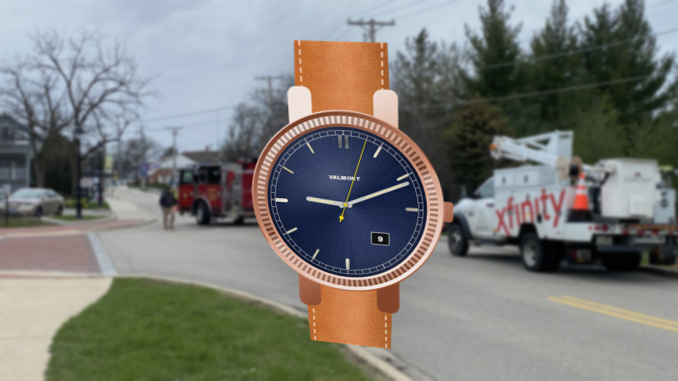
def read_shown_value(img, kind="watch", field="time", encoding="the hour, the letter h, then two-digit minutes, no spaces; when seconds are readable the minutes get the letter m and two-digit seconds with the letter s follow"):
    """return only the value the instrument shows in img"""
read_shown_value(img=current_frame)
9h11m03s
